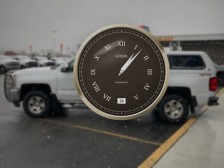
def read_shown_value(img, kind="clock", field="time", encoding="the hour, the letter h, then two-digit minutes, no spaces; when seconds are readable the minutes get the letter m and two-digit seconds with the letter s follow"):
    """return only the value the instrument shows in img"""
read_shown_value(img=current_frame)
1h07
